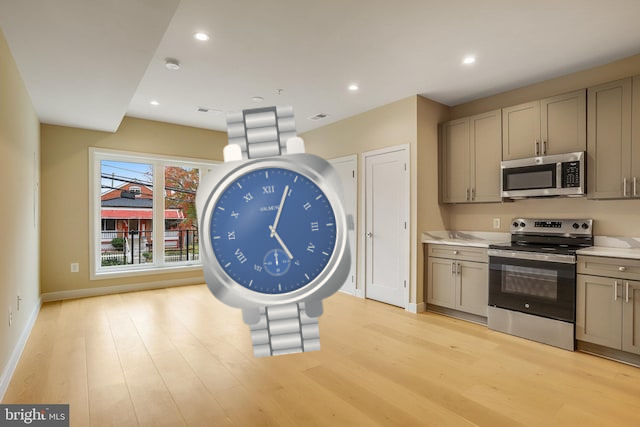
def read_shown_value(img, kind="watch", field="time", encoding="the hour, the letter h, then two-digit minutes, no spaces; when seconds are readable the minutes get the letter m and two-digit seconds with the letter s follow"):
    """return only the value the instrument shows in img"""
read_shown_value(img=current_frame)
5h04
